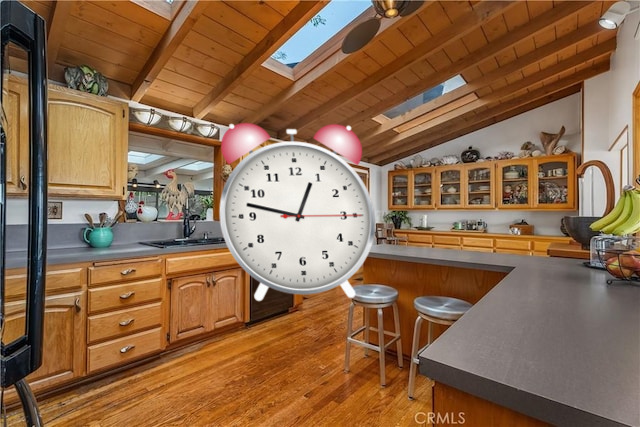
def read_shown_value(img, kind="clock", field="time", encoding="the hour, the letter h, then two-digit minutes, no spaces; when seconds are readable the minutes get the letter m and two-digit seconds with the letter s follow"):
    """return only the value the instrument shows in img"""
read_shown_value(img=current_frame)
12h47m15s
